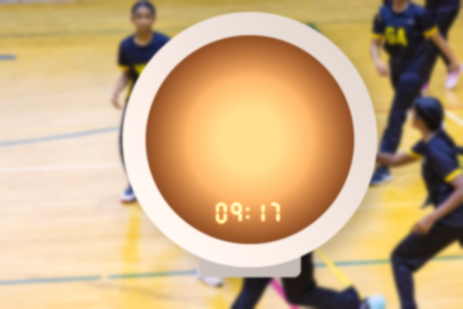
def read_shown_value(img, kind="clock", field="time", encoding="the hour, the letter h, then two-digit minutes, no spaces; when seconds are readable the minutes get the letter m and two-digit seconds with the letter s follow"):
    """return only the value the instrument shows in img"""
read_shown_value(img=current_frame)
9h17
